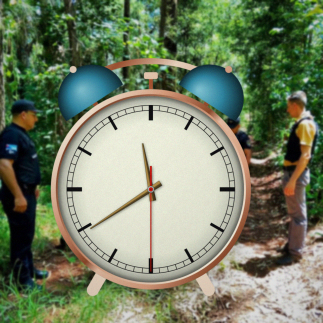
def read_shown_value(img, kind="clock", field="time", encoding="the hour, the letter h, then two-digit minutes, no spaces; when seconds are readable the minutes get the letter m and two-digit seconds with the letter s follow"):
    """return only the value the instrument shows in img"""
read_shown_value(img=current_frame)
11h39m30s
